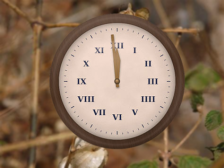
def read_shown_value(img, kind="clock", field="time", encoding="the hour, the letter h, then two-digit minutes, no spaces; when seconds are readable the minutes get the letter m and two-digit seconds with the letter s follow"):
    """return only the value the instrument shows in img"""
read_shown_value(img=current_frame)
11h59
